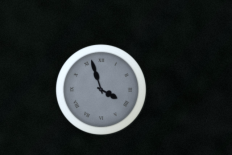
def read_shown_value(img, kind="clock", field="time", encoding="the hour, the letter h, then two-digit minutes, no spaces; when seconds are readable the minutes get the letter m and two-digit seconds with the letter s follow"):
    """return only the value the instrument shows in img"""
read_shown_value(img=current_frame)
3h57
